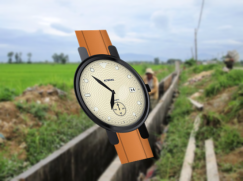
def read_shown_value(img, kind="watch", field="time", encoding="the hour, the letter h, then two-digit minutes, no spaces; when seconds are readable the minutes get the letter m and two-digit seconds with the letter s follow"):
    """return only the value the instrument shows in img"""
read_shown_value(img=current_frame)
6h53
